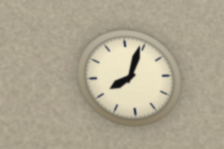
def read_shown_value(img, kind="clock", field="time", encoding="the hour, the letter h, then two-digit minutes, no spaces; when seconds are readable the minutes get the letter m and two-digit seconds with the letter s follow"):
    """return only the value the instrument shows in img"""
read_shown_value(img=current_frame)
8h04
